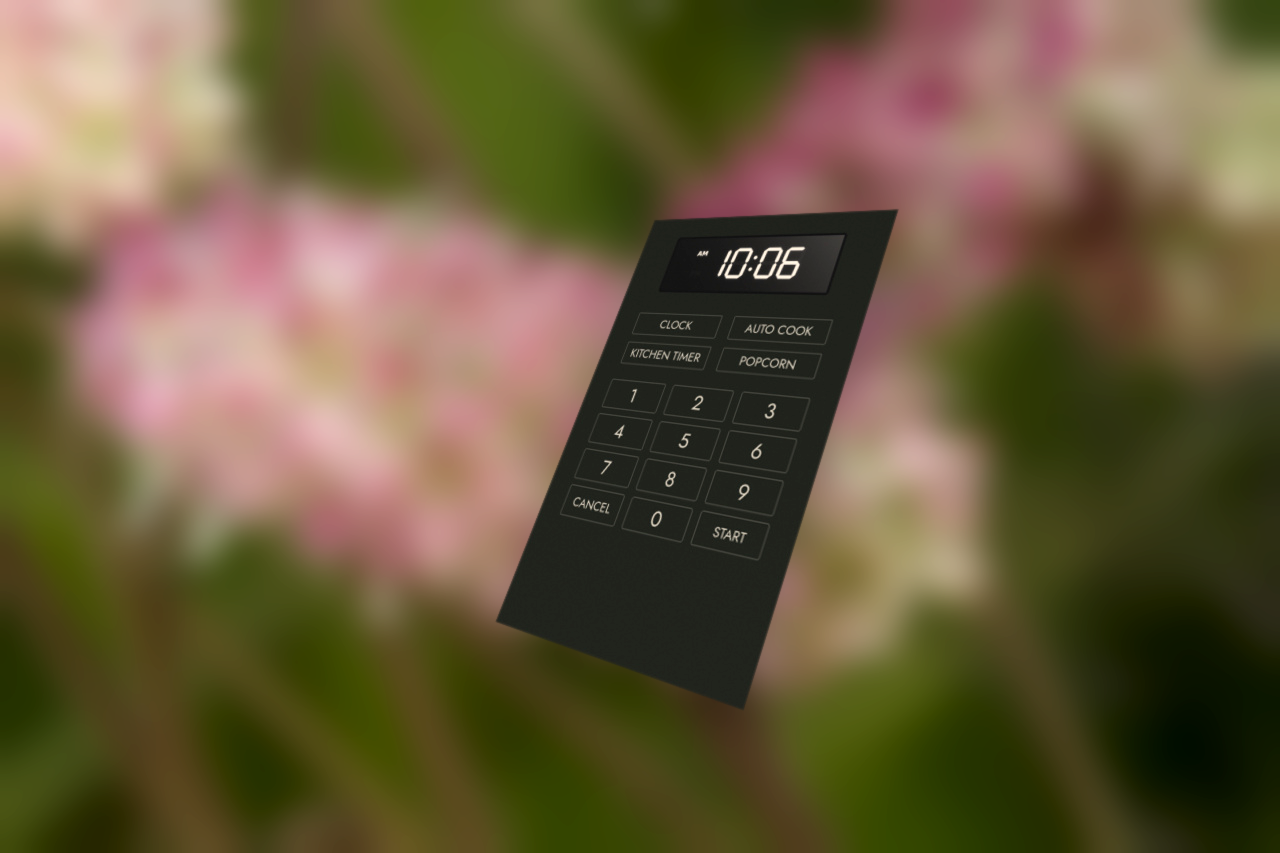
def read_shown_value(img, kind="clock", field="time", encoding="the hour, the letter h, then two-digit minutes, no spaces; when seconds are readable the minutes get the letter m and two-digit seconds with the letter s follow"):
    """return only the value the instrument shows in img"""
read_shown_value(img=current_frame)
10h06
